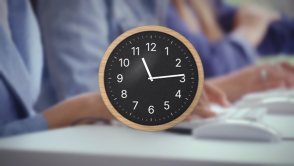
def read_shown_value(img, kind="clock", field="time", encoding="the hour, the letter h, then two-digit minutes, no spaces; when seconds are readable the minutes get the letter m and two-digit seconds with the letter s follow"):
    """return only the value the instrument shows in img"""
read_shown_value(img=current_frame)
11h14
